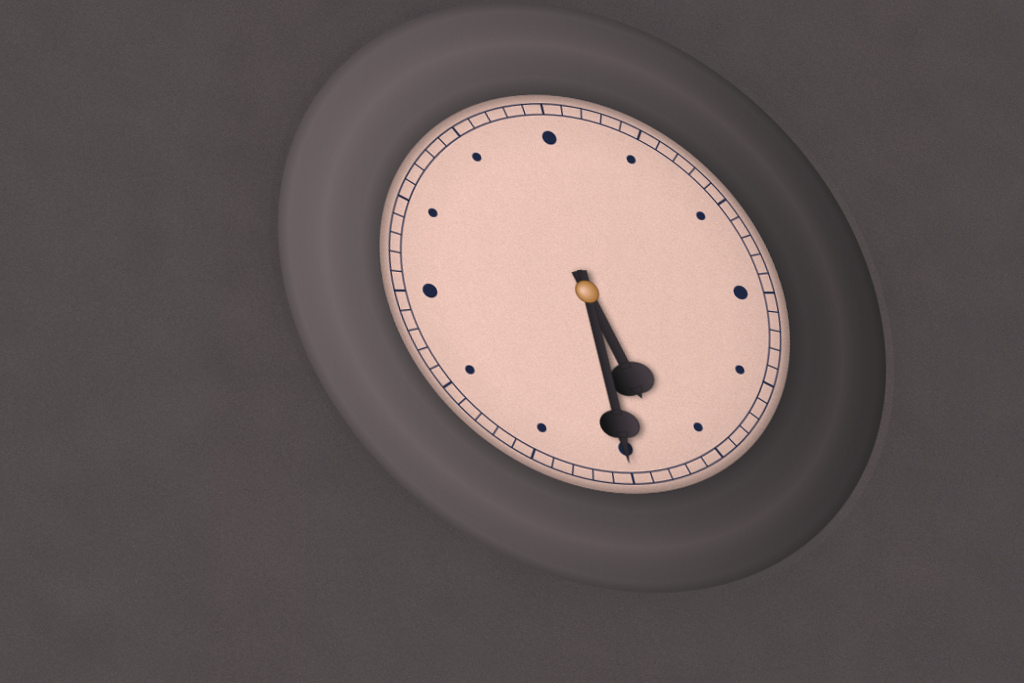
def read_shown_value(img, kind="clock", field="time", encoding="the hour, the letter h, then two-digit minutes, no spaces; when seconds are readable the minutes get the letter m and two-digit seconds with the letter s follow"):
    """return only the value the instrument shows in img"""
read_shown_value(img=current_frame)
5h30
